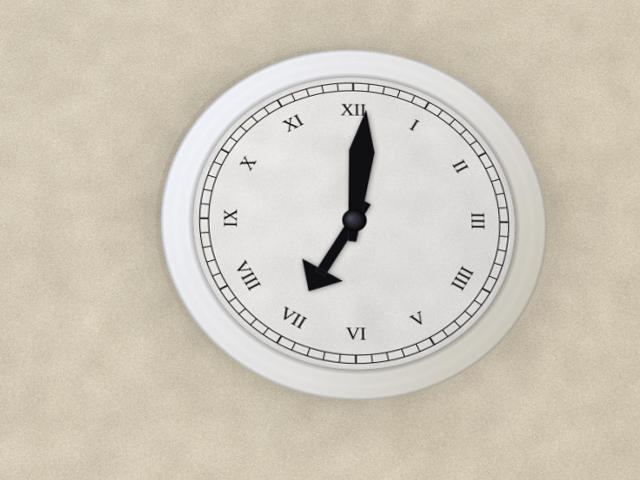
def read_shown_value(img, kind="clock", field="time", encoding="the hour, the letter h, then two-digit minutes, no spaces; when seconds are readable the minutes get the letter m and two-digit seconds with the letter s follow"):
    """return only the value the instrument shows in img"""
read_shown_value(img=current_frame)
7h01
